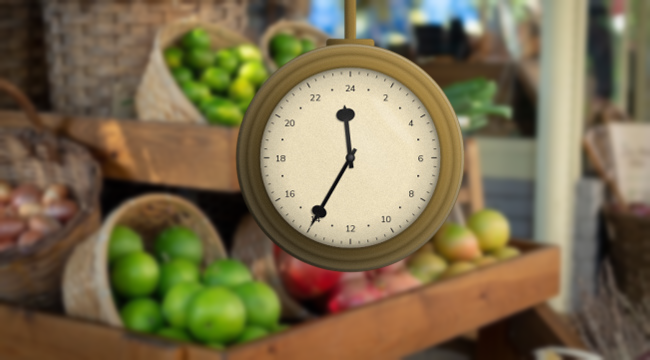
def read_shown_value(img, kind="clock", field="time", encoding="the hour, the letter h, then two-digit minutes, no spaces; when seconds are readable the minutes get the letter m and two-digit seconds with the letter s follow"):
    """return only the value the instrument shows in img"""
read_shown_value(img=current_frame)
23h35
